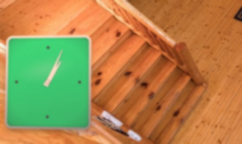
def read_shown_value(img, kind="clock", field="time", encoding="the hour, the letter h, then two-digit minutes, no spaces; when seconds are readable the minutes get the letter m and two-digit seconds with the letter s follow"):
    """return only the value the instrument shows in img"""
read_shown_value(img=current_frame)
1h04
